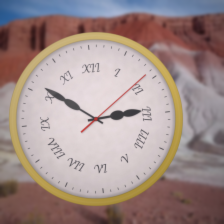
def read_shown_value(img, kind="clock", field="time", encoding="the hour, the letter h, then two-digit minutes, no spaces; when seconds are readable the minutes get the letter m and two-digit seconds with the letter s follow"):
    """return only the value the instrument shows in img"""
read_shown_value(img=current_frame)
2h51m09s
